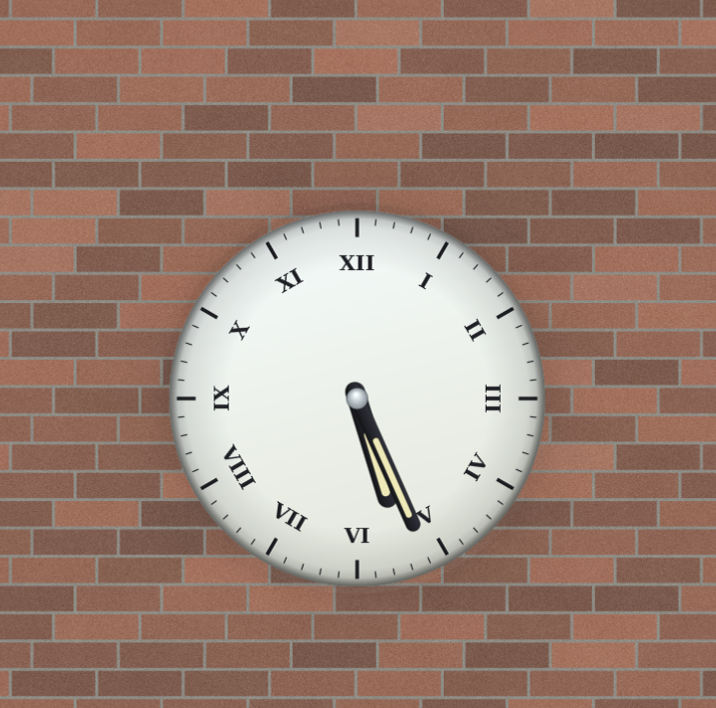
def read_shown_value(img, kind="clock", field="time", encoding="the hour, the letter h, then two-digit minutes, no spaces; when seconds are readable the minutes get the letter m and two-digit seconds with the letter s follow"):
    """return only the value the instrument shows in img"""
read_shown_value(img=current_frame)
5h26
